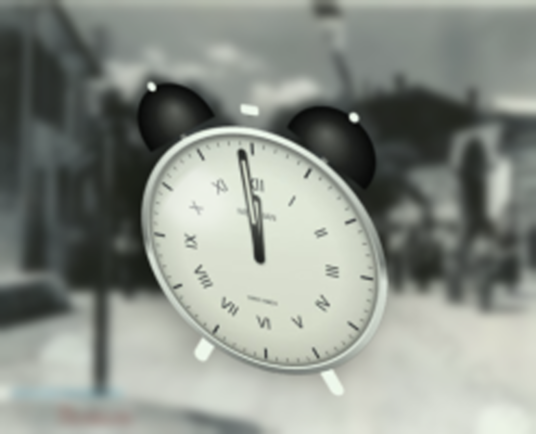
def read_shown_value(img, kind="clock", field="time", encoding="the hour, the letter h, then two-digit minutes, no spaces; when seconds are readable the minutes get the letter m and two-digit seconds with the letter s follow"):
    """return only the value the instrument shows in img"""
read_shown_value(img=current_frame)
11h59
